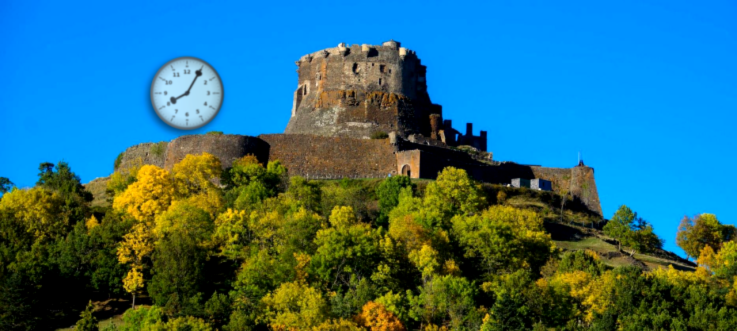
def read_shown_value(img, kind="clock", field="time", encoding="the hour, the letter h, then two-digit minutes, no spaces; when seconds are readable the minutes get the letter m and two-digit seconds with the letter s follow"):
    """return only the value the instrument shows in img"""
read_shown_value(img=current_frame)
8h05
